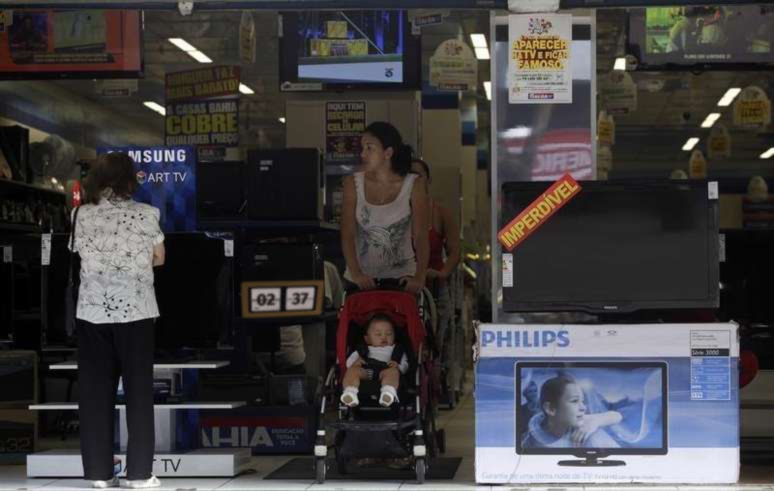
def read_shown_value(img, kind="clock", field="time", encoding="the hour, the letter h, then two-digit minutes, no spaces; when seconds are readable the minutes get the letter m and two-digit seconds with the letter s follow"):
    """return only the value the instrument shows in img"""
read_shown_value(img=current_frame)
2h37
